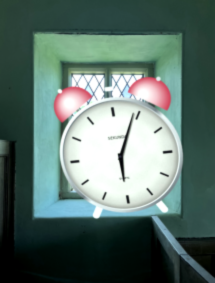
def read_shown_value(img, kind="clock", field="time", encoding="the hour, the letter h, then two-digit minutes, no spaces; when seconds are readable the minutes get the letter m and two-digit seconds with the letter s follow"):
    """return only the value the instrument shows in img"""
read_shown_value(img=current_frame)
6h04
